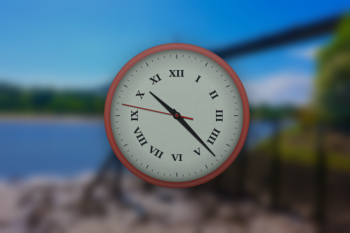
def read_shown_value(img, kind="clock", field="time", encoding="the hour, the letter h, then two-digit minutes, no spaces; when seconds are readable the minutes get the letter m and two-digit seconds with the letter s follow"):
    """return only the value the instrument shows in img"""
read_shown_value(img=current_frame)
10h22m47s
